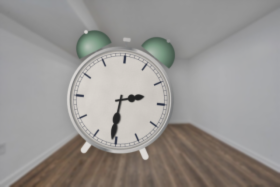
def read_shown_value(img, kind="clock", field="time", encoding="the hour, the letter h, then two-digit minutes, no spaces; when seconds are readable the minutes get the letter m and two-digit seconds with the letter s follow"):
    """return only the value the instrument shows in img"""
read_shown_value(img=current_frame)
2h31
